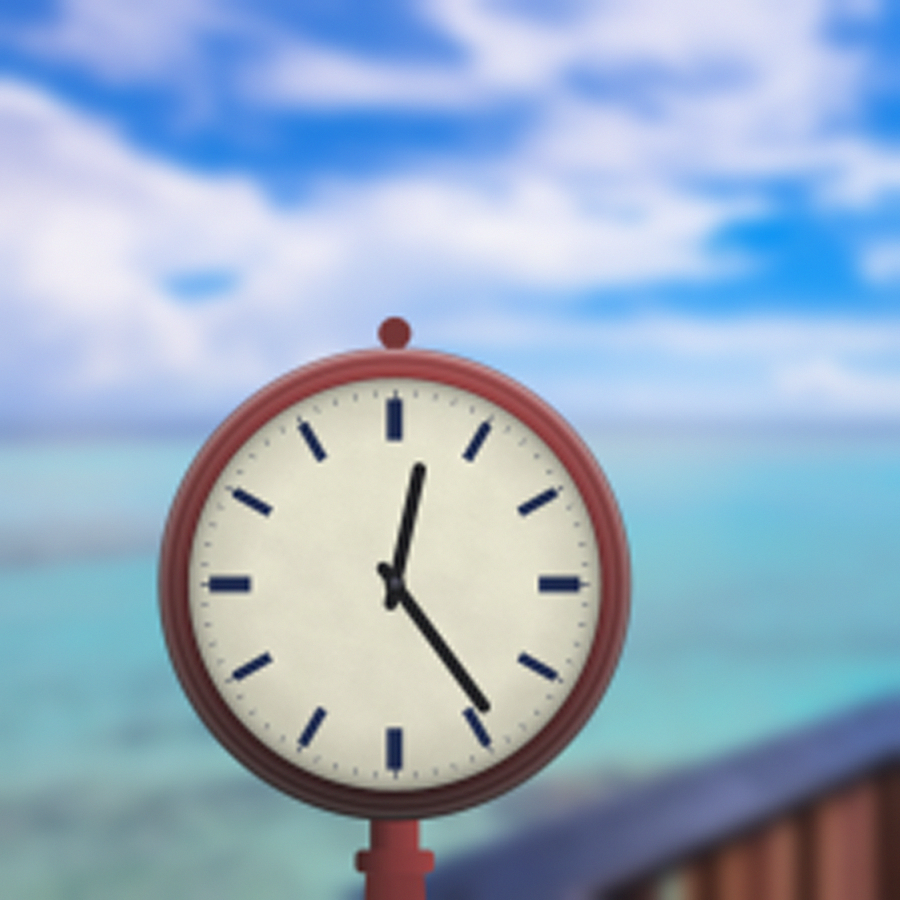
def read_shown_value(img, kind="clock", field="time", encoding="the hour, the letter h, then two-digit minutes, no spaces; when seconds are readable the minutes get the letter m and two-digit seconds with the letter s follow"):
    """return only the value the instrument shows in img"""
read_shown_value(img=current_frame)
12h24
